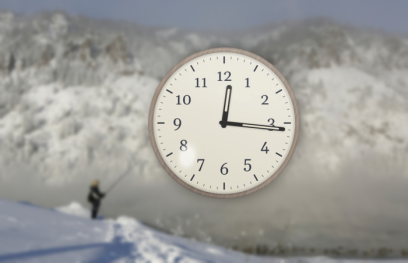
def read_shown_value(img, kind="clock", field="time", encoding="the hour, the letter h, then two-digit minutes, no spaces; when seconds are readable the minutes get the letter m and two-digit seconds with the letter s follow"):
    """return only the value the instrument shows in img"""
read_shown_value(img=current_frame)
12h16
